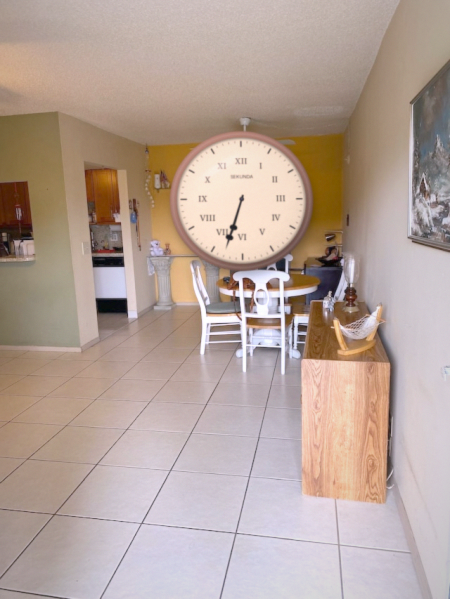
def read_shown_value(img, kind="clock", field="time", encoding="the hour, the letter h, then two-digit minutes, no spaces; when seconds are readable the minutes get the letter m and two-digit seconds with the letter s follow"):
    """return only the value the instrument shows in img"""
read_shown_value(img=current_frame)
6h33
